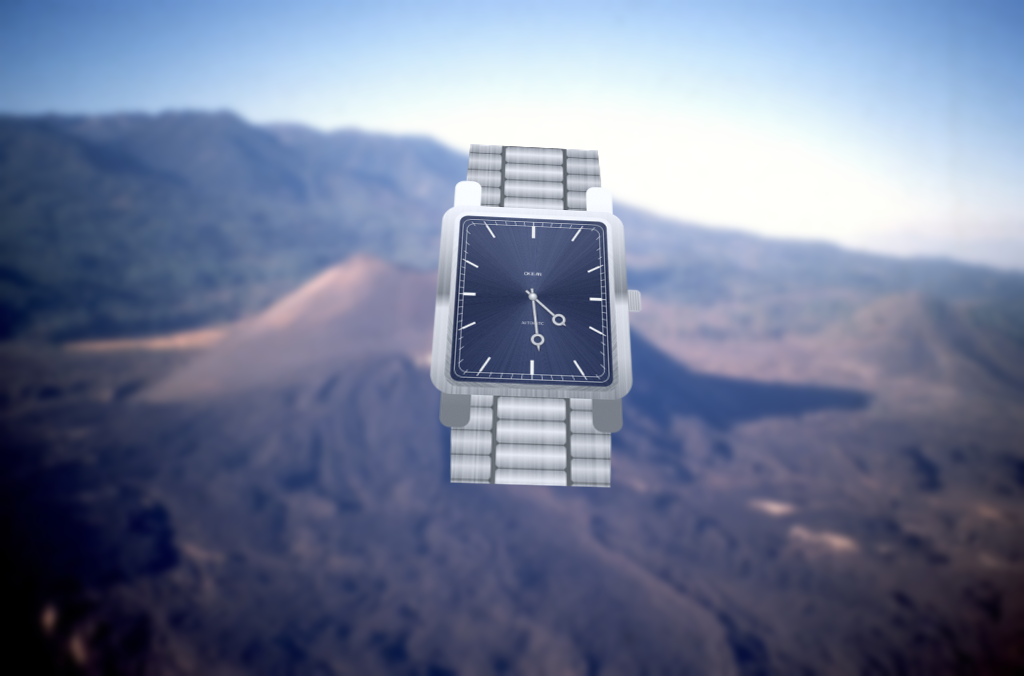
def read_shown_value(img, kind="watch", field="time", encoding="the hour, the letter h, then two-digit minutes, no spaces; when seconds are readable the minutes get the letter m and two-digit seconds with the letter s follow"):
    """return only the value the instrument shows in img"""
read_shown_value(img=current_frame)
4h29
